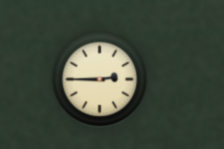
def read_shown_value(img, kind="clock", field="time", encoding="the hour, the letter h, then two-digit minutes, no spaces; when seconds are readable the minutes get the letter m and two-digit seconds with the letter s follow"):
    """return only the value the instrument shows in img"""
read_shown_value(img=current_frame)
2h45
